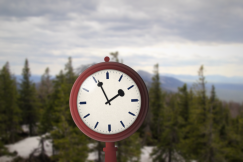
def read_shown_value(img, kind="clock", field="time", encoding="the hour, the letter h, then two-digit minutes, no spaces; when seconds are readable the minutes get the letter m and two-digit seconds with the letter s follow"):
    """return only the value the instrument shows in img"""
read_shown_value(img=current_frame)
1h56
